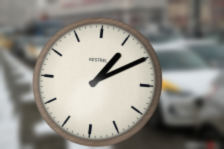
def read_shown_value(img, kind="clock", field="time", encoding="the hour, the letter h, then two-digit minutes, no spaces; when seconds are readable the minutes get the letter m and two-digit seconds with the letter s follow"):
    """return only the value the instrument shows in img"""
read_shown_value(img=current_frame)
1h10
